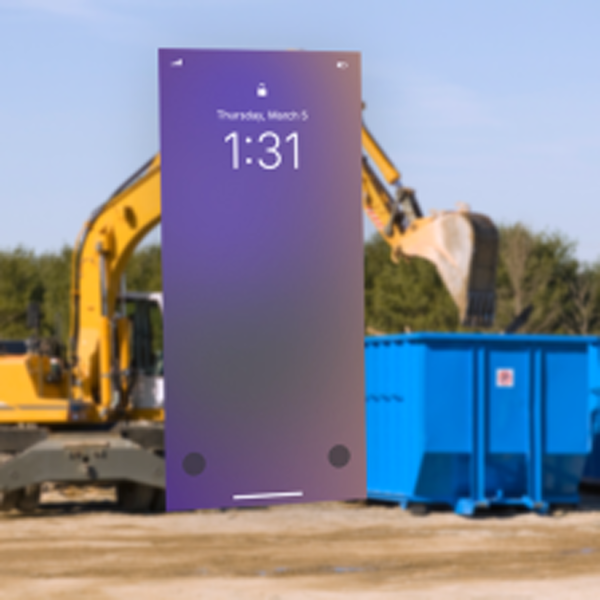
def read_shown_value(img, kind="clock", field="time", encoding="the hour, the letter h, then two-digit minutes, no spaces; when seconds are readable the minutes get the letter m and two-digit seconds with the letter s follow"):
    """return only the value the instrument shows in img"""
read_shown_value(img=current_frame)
1h31
